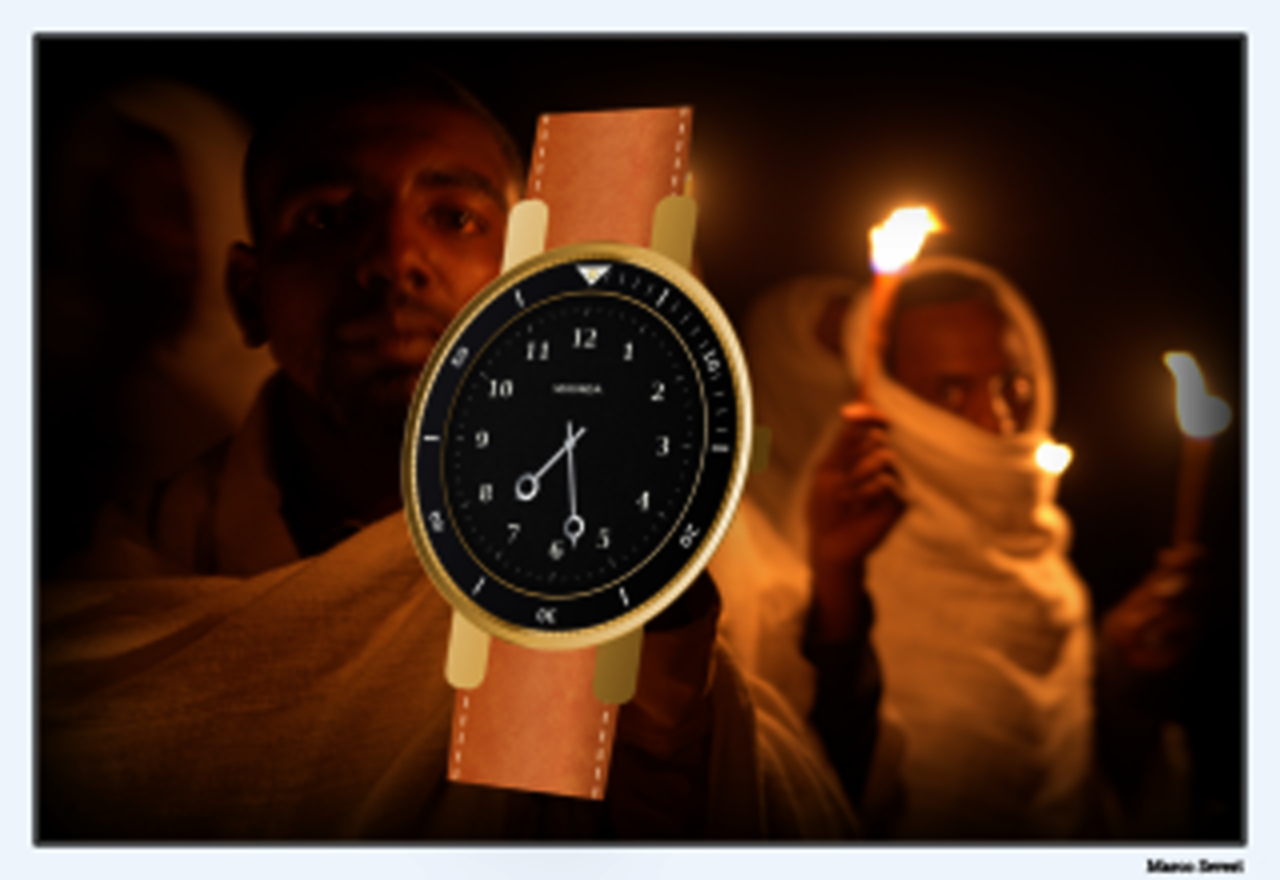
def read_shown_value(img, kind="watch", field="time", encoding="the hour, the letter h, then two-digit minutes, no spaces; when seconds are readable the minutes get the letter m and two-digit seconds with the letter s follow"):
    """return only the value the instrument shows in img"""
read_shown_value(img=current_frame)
7h28
